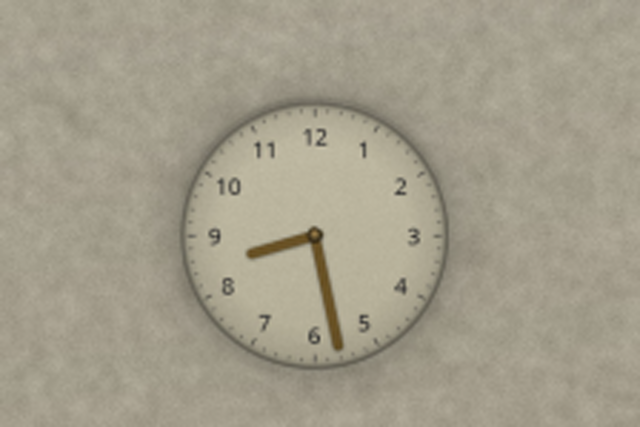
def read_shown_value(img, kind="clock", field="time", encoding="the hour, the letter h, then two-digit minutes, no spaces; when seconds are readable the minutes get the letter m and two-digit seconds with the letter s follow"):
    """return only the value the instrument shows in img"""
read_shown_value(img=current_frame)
8h28
